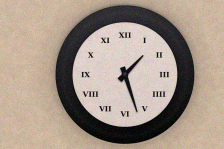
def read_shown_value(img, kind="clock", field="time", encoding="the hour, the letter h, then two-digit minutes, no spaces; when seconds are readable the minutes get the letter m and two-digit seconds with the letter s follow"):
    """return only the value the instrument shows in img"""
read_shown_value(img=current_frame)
1h27
